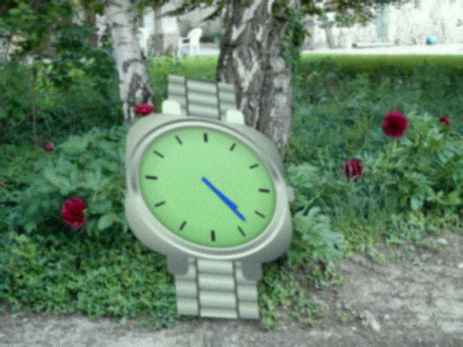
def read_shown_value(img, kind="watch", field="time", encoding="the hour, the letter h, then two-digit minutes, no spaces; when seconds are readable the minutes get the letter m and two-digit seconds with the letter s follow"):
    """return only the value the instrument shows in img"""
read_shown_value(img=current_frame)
4h23
